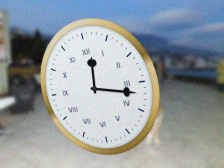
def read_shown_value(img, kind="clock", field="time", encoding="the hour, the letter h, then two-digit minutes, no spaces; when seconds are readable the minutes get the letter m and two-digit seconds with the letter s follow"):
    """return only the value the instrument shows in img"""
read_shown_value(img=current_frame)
12h17
